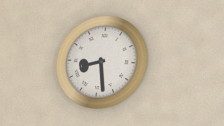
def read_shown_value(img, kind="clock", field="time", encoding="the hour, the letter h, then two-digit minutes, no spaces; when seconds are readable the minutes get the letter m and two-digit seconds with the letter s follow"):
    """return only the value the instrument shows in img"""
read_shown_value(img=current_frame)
8h28
